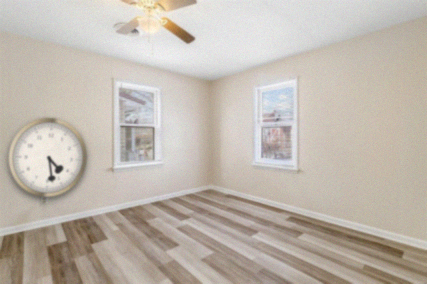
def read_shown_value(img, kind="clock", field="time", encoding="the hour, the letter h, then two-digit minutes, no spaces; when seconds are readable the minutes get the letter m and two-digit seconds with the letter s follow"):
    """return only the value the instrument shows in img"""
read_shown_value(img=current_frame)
4h28
